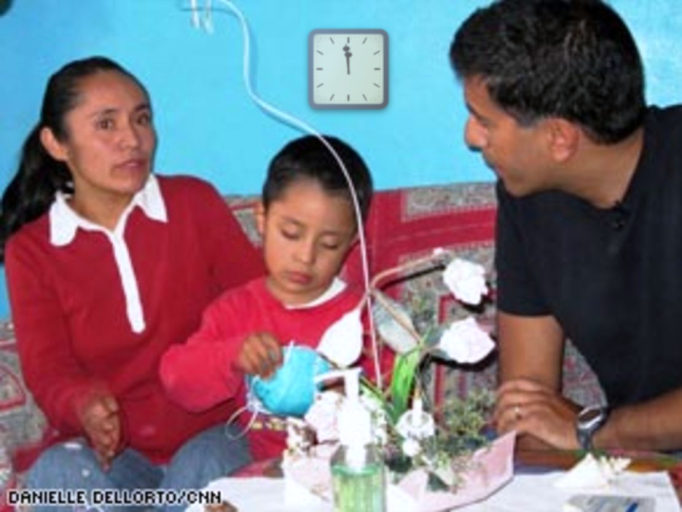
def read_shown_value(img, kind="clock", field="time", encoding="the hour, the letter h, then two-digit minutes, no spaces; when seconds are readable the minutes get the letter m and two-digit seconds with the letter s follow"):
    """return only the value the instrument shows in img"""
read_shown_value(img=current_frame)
11h59
